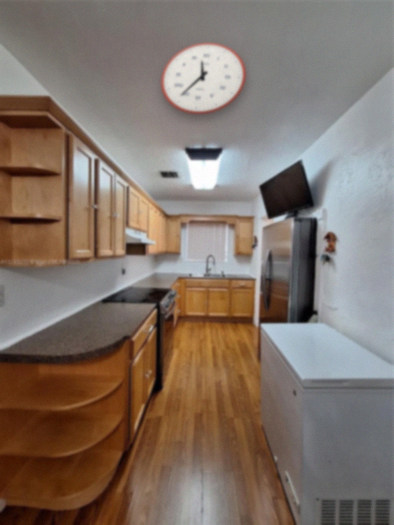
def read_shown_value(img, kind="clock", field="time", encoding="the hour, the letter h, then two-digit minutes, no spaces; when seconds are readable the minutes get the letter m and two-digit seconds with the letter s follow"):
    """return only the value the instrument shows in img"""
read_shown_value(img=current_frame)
11h36
